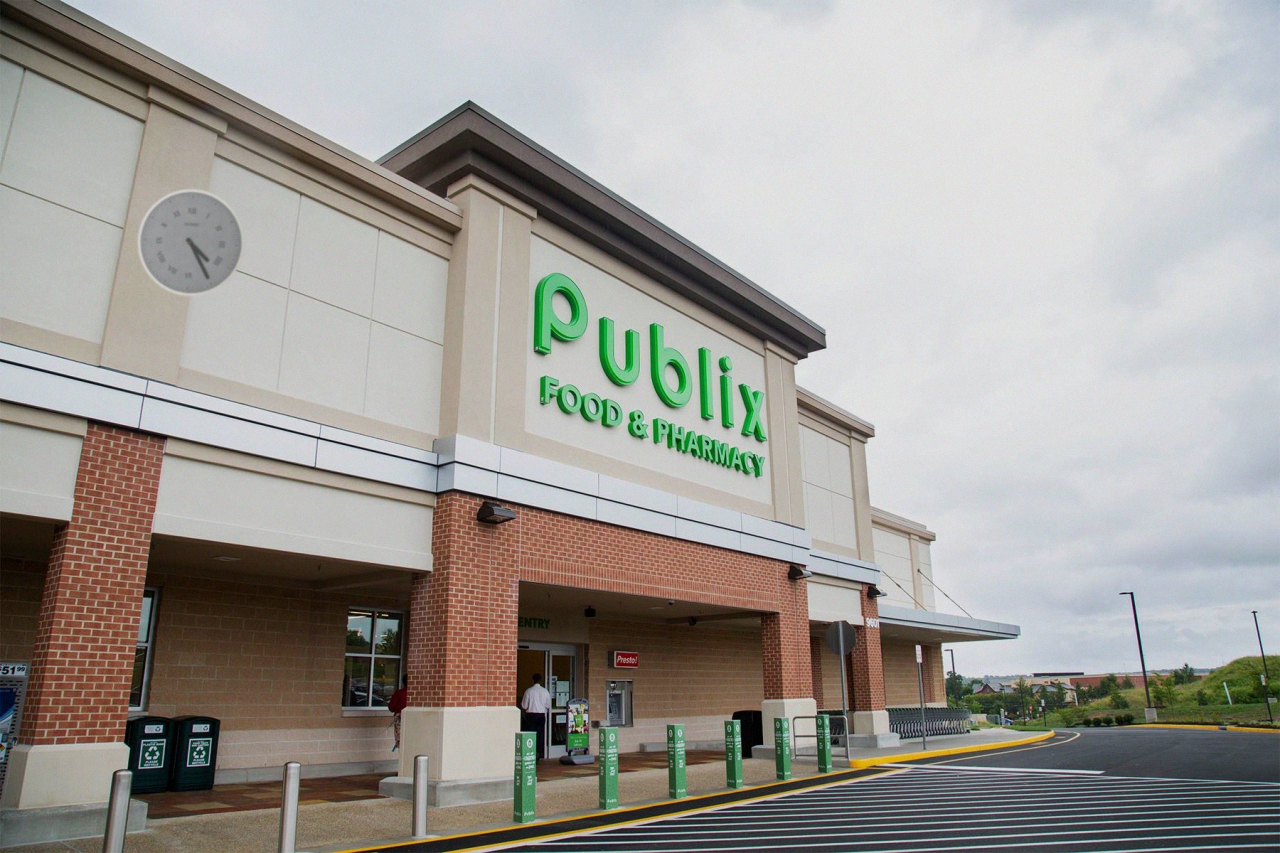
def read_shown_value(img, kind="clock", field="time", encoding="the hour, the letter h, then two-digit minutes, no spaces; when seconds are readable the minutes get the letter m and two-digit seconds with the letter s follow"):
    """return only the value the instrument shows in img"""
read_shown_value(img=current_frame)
4h25
